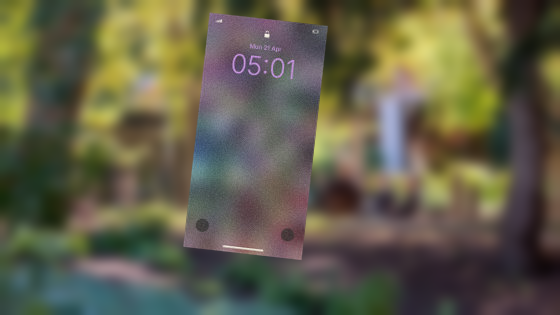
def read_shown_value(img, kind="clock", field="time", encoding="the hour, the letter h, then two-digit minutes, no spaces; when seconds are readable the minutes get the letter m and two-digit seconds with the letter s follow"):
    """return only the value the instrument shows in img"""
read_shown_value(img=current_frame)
5h01
